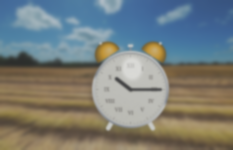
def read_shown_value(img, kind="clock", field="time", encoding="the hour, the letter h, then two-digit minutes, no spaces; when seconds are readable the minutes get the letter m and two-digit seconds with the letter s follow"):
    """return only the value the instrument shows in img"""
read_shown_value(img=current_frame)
10h15
